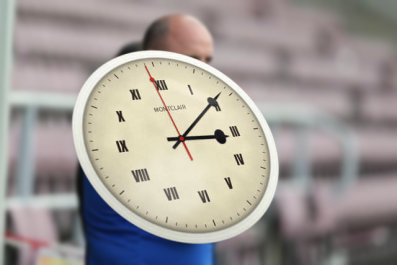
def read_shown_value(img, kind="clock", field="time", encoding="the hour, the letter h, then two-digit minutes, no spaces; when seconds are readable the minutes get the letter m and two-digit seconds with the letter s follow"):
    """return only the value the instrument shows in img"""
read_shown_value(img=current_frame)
3h08m59s
